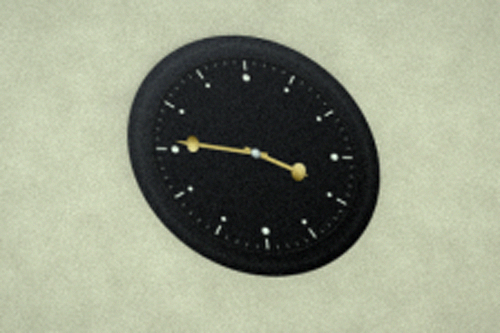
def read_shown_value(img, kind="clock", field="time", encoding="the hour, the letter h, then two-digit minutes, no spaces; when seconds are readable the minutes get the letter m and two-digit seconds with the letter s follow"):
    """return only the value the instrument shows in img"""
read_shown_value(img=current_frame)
3h46
